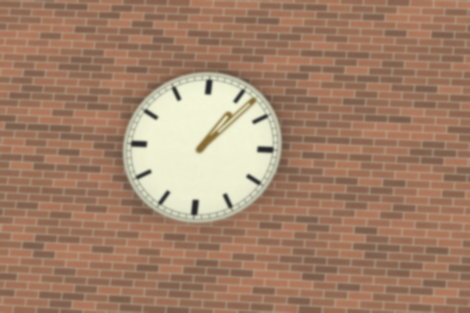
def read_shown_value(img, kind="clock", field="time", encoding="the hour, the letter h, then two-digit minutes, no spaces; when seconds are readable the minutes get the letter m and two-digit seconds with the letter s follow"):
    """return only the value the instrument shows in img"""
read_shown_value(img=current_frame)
1h07
